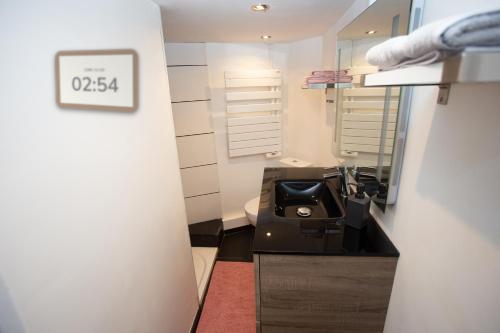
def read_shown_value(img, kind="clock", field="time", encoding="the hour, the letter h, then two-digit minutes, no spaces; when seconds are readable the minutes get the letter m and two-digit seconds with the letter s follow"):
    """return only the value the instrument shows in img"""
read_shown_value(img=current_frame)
2h54
